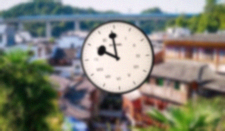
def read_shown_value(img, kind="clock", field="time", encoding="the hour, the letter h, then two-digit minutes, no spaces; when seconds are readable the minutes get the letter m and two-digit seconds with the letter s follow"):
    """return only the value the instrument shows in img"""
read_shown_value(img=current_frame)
9h59
